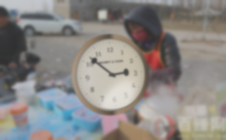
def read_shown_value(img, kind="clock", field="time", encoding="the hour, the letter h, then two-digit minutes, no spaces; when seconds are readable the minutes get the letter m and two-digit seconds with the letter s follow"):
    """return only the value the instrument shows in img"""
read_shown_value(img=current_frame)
2h52
